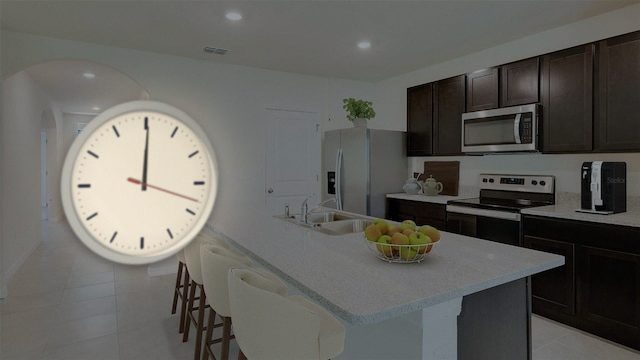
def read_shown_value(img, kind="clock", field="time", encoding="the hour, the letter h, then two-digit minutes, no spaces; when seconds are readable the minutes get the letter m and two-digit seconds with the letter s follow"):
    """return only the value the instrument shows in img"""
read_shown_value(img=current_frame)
12h00m18s
